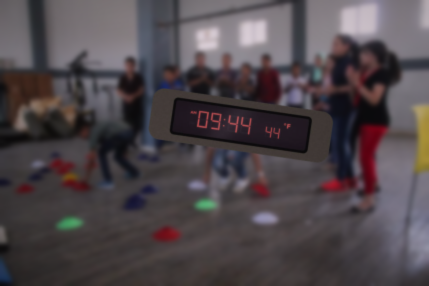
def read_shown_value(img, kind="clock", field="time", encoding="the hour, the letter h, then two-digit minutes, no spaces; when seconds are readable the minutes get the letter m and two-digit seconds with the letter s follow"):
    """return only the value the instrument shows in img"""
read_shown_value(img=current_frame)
9h44
